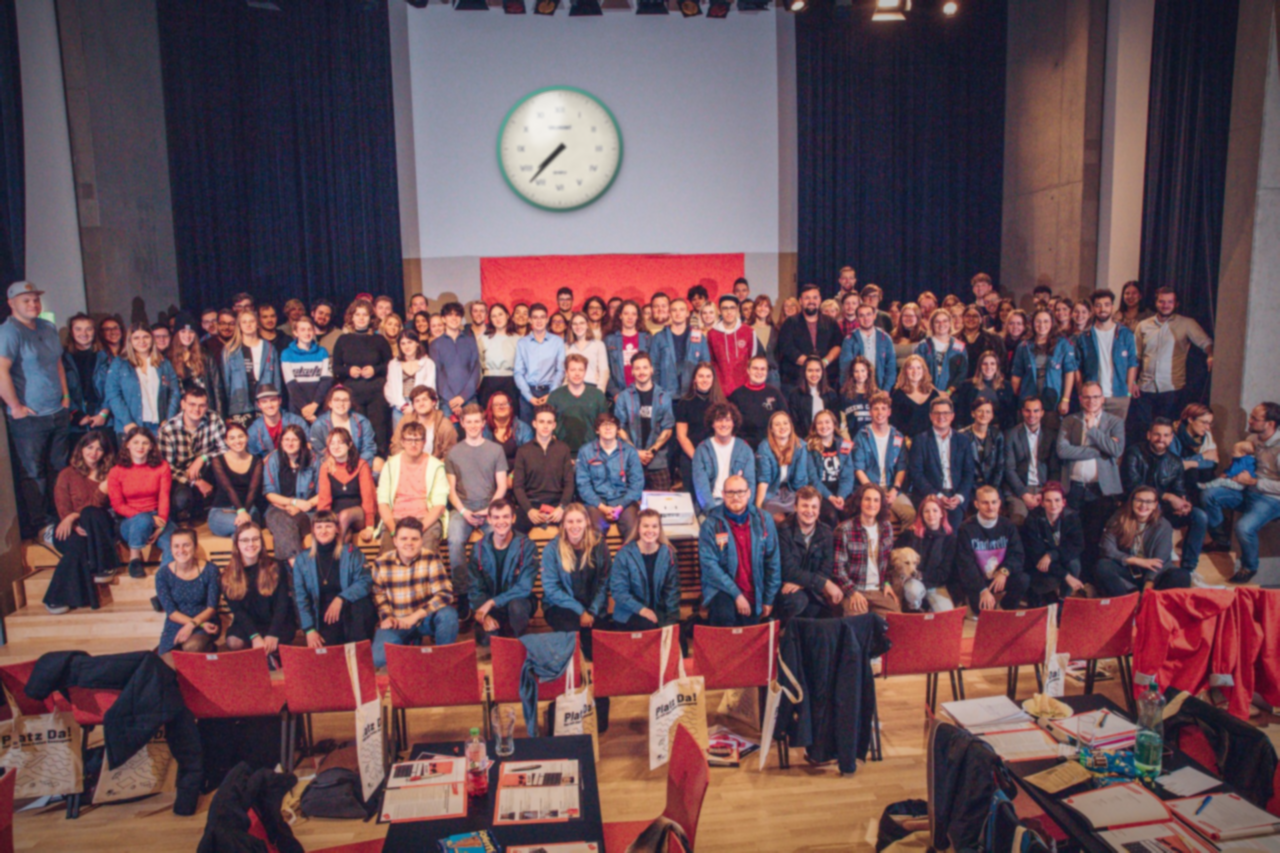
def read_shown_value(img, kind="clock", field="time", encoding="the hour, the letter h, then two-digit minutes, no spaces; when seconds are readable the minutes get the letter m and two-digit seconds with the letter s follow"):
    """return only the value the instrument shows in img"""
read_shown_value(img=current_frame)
7h37
